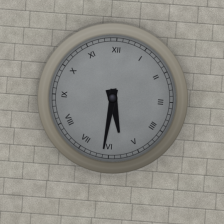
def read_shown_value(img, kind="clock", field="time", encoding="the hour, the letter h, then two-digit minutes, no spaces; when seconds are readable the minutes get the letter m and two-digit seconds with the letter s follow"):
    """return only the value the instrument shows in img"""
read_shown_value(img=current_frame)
5h31
